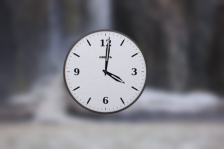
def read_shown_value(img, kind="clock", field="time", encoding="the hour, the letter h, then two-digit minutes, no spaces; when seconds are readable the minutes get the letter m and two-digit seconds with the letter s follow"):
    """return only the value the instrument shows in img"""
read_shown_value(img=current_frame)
4h01
